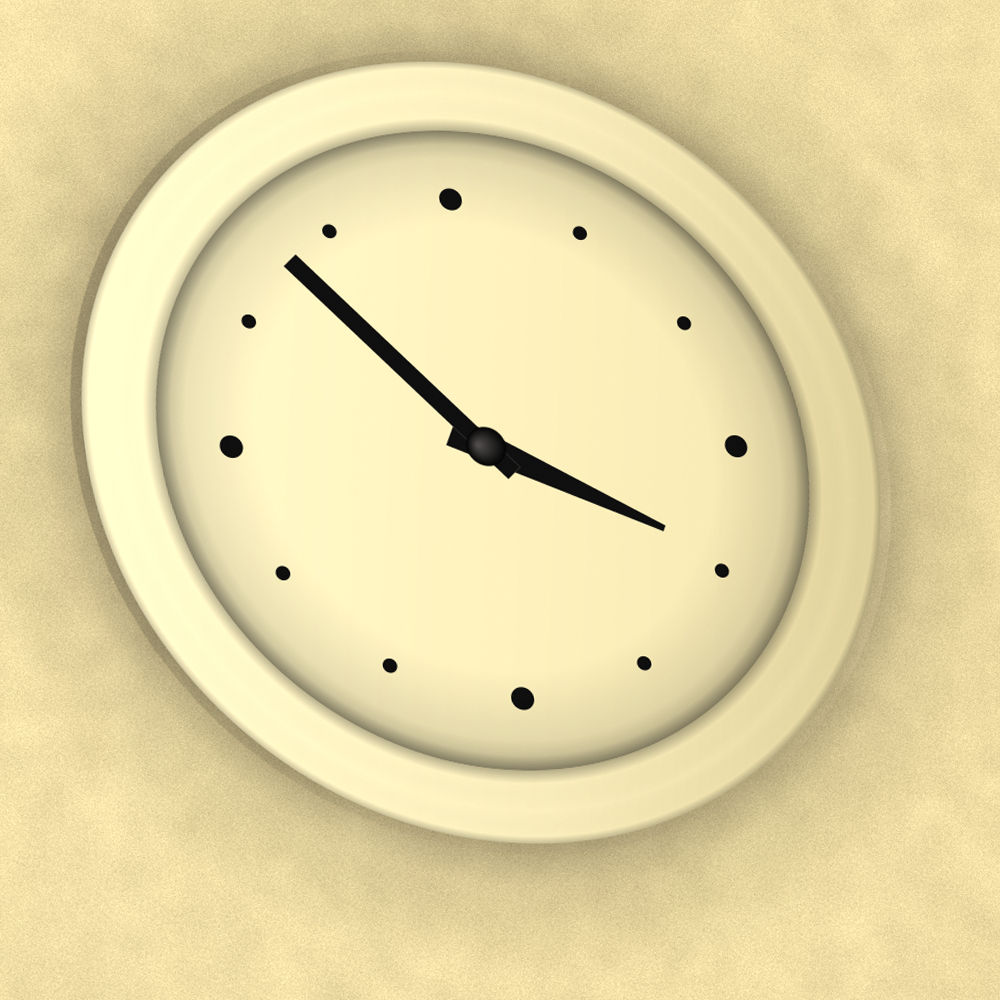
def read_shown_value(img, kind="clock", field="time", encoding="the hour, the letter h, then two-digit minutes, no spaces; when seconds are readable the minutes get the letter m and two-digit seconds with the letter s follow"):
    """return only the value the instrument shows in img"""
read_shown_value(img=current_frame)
3h53
